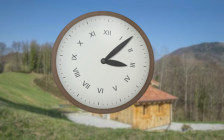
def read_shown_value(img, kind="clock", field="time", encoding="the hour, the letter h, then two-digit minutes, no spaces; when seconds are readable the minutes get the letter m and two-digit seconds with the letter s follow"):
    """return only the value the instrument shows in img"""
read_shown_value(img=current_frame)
3h07
